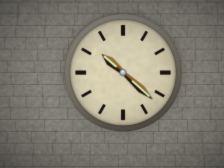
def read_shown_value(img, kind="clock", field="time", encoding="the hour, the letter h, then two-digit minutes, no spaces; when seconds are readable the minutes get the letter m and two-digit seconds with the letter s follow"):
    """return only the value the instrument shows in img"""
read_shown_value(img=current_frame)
10h22
